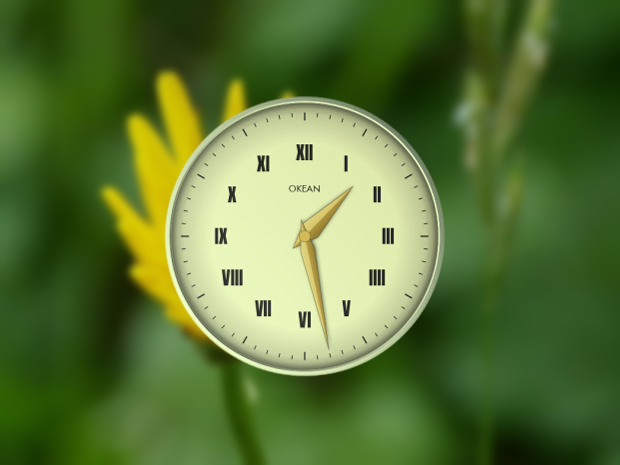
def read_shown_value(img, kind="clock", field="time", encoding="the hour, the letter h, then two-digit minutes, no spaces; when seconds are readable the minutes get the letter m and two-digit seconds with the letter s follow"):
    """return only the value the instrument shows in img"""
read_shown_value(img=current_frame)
1h28
